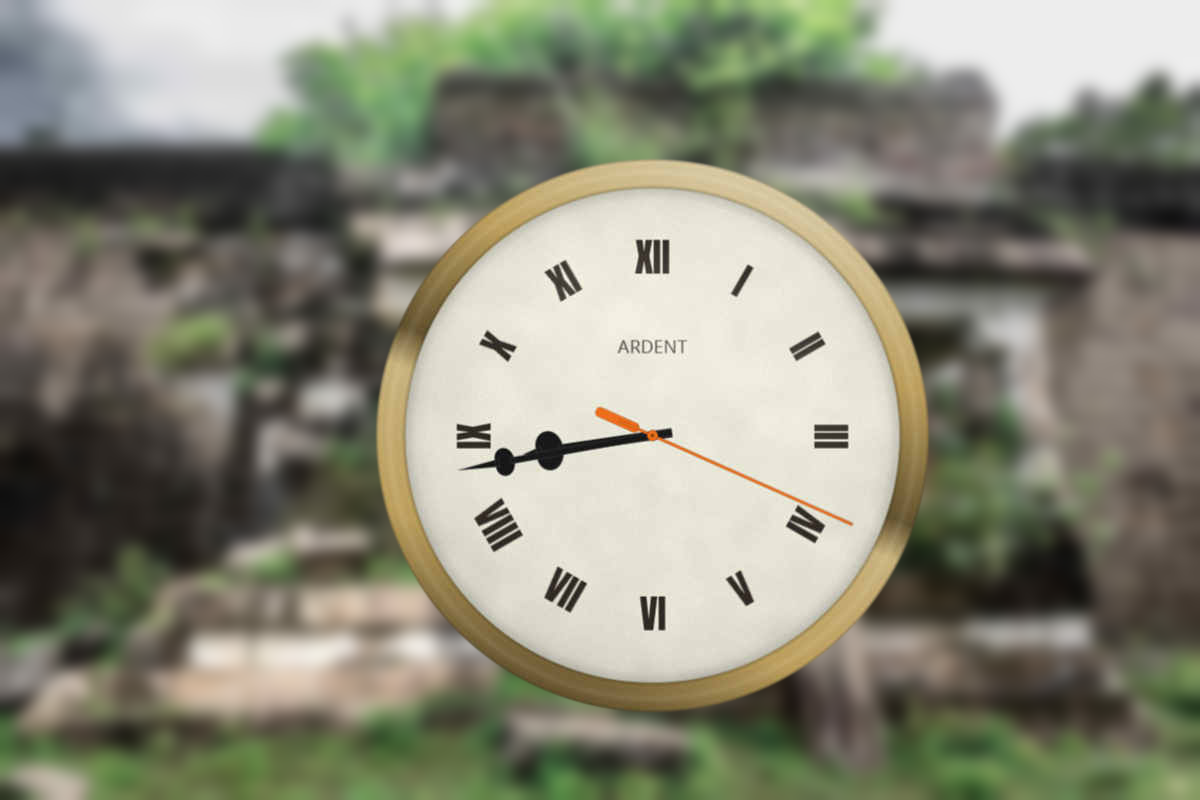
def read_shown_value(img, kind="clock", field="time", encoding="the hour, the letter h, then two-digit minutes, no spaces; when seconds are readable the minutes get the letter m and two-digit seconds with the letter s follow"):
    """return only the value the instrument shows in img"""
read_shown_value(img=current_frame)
8h43m19s
